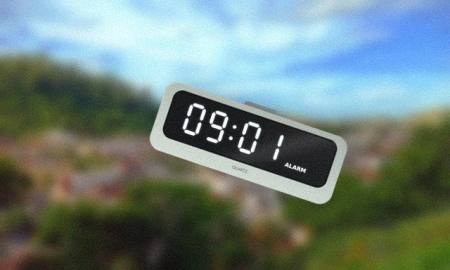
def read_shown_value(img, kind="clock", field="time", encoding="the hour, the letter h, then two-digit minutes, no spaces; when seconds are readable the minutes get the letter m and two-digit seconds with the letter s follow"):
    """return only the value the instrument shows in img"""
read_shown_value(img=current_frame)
9h01
